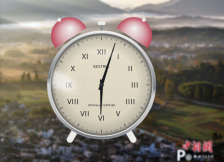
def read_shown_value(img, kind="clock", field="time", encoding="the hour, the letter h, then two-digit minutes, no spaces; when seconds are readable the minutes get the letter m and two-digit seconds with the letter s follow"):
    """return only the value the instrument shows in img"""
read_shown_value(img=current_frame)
6h03
